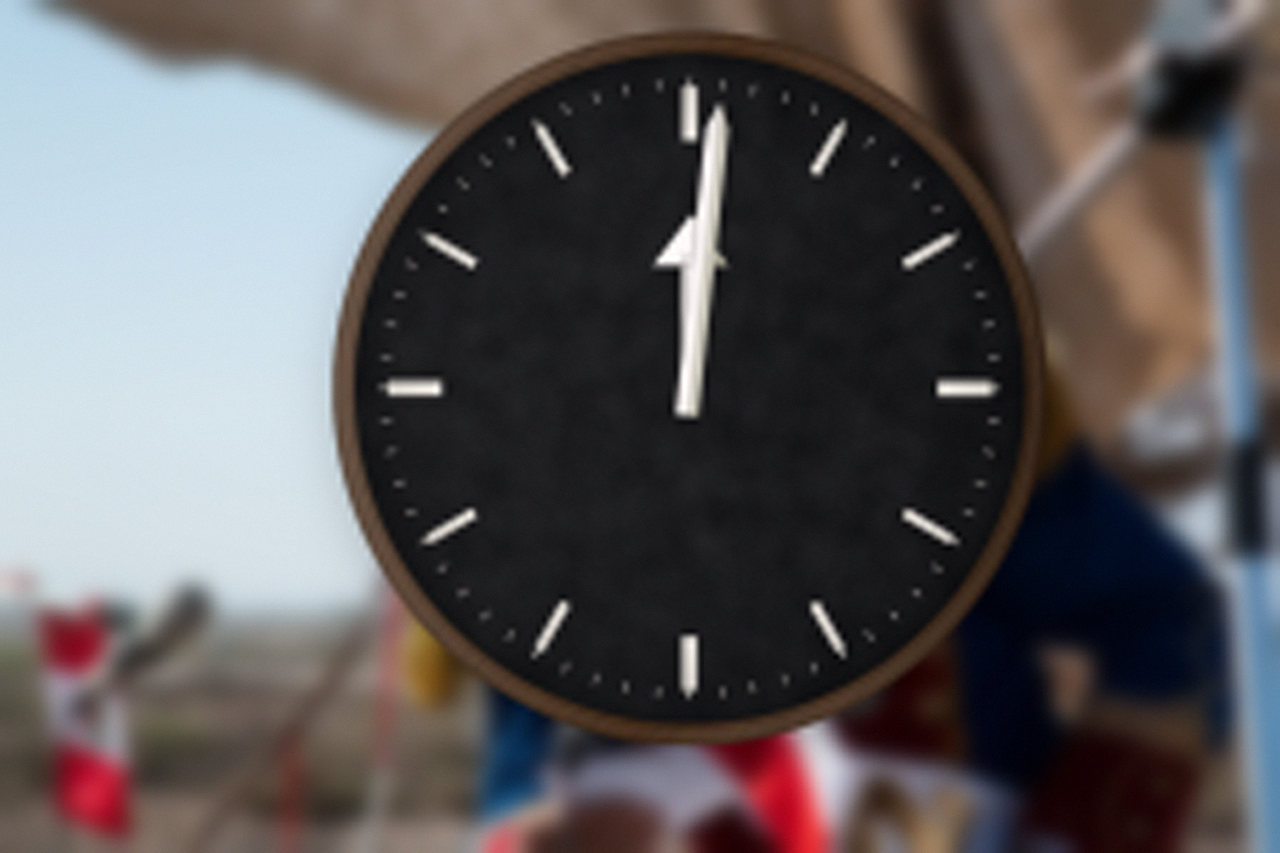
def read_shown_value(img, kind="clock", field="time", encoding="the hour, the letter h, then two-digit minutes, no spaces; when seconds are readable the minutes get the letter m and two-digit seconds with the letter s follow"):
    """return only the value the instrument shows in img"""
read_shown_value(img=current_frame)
12h01
